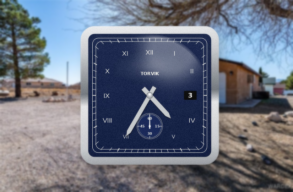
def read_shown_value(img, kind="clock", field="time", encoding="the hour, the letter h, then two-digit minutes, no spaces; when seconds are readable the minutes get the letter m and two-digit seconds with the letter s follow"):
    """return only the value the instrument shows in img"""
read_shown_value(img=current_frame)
4h35
